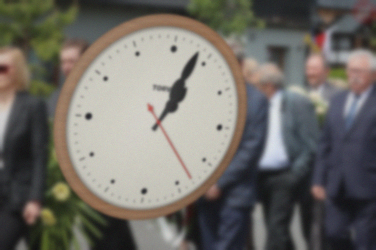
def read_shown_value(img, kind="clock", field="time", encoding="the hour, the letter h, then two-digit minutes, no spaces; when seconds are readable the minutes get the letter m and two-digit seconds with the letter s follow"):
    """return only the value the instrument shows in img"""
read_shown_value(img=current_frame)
1h03m23s
